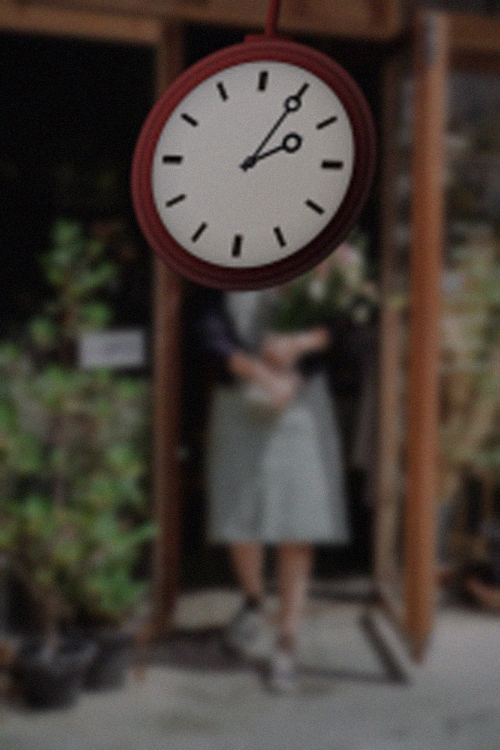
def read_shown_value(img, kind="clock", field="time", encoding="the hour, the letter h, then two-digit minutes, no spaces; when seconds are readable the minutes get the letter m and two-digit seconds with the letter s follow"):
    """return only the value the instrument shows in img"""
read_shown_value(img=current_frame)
2h05
